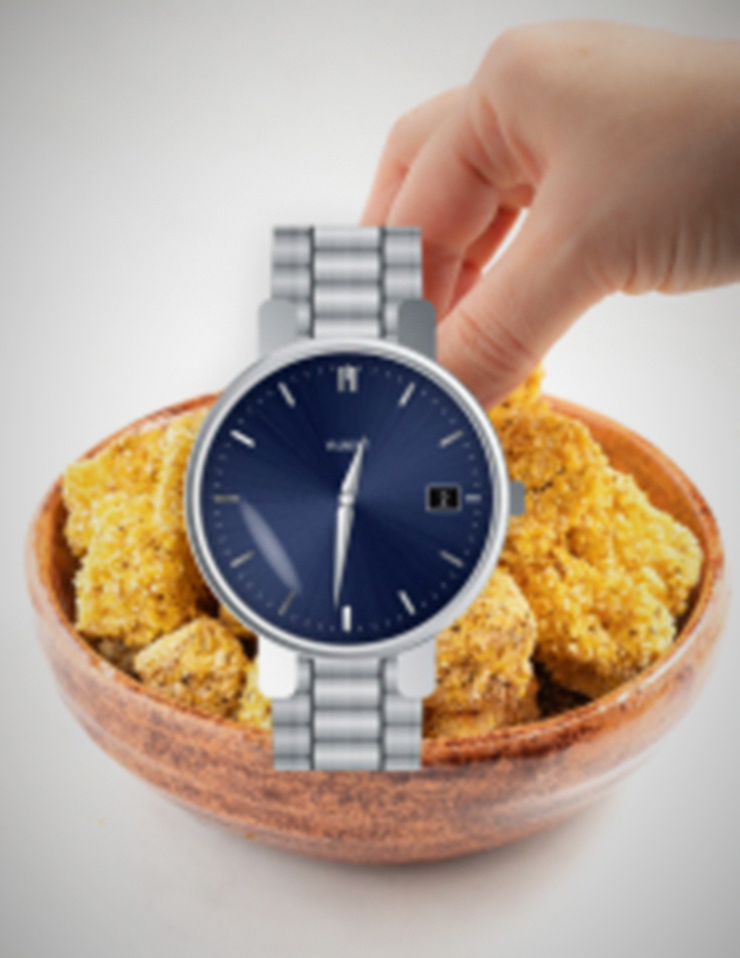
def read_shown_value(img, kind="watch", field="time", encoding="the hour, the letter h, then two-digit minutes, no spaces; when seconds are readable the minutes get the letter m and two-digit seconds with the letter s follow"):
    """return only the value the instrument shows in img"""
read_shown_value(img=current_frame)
12h31
